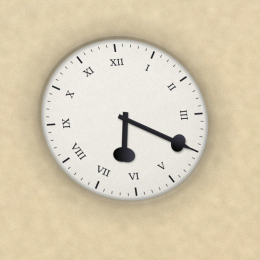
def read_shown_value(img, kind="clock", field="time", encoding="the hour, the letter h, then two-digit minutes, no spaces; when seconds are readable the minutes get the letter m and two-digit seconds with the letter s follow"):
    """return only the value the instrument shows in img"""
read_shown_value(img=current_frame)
6h20
